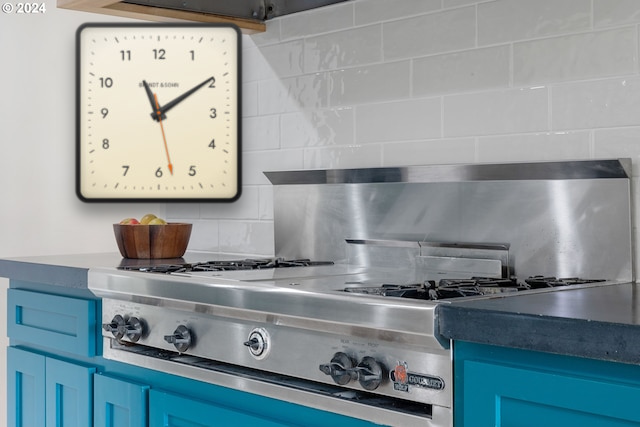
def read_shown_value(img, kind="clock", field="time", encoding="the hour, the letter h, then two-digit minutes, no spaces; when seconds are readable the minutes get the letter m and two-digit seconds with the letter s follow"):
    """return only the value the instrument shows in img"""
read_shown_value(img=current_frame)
11h09m28s
